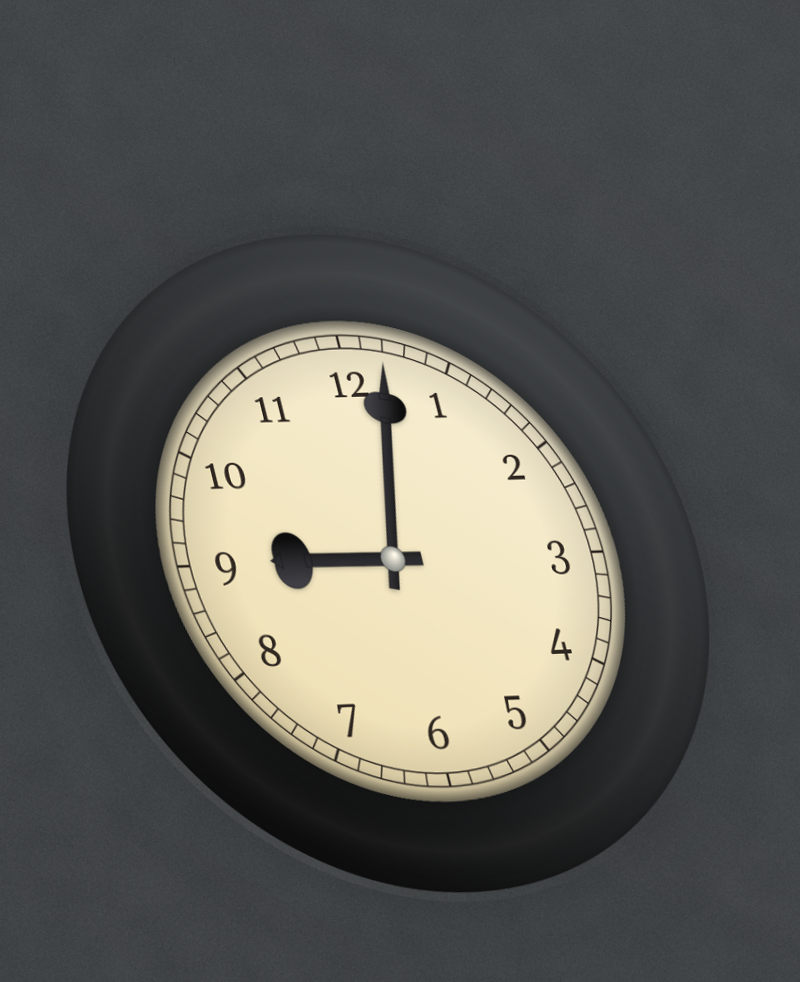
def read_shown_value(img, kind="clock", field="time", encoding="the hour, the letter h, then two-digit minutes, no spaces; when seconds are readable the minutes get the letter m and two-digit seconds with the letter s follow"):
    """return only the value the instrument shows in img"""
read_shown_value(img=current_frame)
9h02
